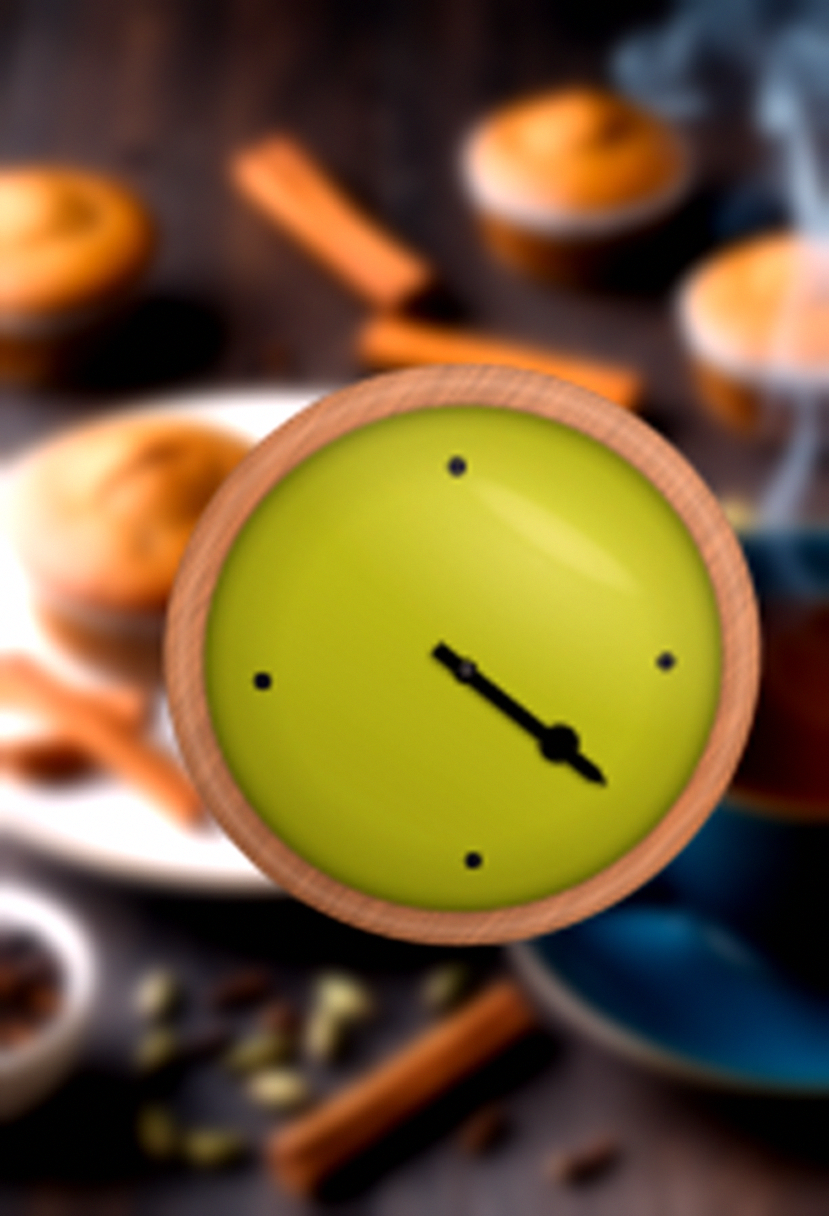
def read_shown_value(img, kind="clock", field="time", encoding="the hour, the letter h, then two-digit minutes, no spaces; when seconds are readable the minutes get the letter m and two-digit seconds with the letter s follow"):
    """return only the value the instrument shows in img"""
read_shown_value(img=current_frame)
4h22
